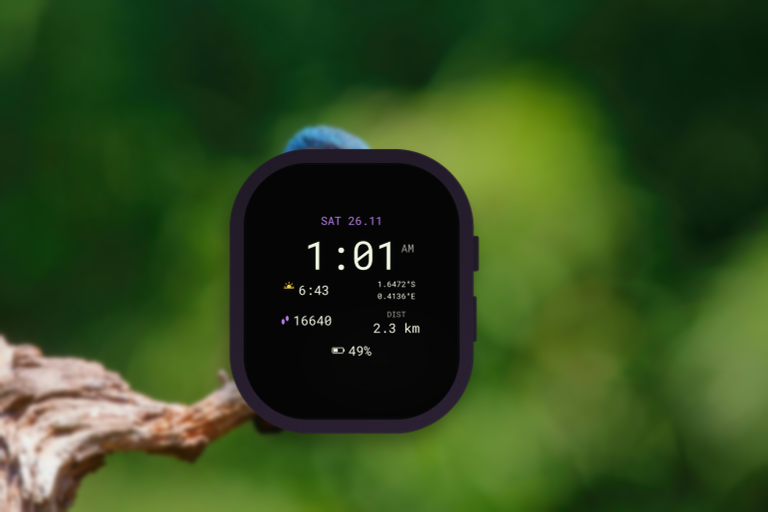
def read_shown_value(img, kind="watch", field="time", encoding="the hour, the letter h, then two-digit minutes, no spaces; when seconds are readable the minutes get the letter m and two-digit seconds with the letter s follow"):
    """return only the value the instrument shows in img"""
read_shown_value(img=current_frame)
1h01
